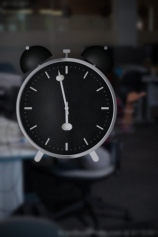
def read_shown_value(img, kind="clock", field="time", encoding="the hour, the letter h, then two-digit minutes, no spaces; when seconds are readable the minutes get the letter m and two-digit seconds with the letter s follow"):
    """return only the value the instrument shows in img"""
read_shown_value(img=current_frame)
5h58
